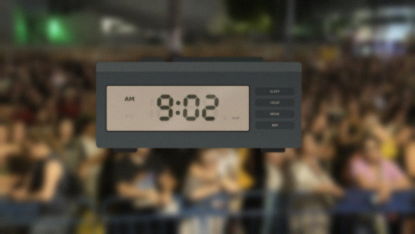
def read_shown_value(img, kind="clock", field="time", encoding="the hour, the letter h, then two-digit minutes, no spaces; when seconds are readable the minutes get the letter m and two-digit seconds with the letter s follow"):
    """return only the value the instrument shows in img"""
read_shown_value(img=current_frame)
9h02
